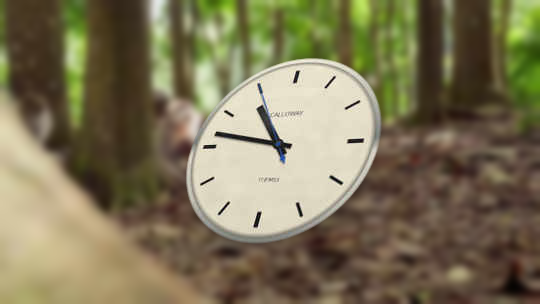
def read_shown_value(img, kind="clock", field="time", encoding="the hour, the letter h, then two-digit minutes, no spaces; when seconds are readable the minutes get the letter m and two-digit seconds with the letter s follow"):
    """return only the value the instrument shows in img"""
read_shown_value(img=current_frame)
10h46m55s
